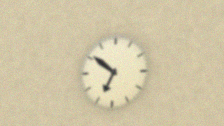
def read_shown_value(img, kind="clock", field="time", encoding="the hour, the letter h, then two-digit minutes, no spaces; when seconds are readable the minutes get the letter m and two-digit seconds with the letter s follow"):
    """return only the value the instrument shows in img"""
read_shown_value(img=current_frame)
6h51
